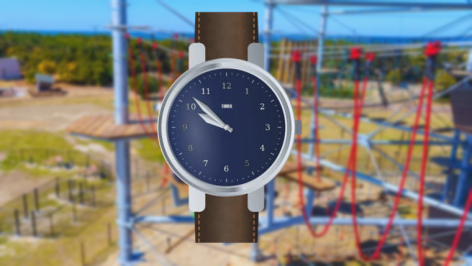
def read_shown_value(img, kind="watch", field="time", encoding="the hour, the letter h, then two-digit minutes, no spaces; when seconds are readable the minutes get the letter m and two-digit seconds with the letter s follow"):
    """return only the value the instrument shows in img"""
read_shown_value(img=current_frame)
9h52
